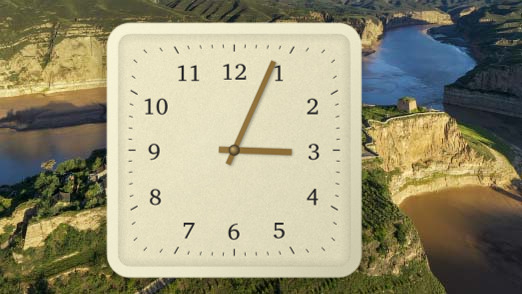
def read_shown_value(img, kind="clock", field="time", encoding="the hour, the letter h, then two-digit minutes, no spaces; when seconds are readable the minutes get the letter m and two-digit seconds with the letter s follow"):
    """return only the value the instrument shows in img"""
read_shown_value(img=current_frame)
3h04
